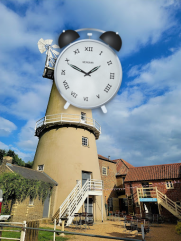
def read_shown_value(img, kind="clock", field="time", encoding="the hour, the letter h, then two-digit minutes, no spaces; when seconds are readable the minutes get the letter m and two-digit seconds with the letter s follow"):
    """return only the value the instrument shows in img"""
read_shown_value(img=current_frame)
1h49
